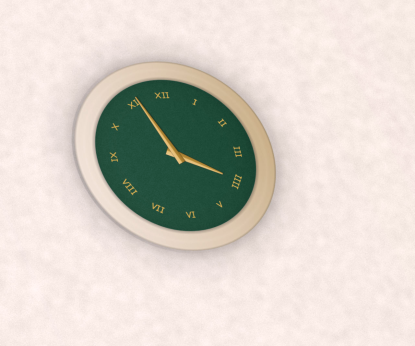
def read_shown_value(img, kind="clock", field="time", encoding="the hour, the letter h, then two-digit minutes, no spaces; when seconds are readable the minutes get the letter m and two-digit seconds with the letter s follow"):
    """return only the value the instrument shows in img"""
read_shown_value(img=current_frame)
3h56
